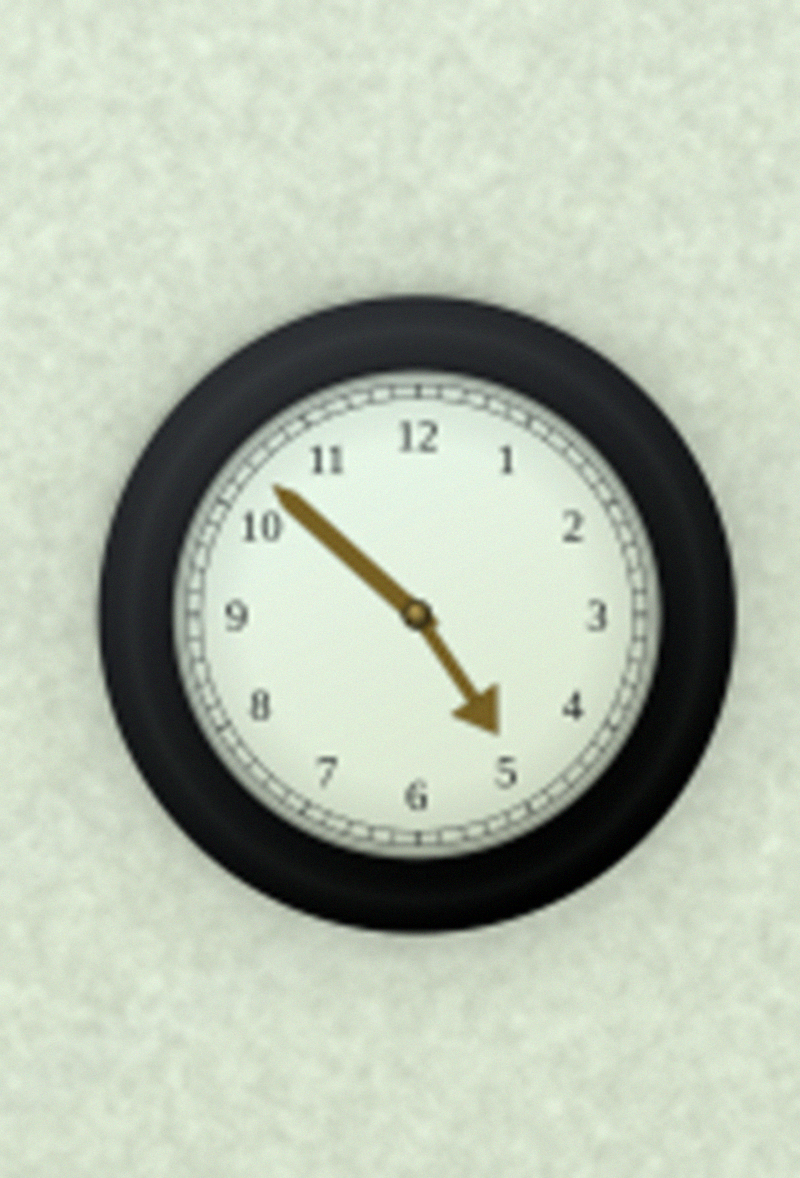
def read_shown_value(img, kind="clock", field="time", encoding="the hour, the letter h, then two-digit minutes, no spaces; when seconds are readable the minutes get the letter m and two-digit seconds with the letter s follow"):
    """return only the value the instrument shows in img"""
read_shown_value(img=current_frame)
4h52
